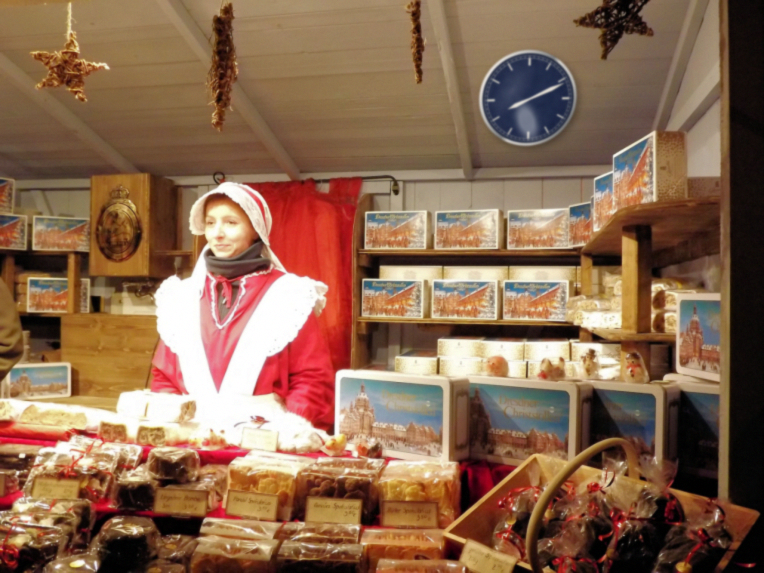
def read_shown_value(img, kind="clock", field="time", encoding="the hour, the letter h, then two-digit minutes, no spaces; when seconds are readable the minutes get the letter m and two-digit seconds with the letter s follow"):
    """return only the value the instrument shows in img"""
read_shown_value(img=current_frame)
8h11
